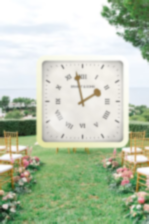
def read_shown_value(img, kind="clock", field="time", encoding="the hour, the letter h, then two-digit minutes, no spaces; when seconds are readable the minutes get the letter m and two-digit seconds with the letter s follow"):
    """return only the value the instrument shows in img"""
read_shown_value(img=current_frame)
1h58
